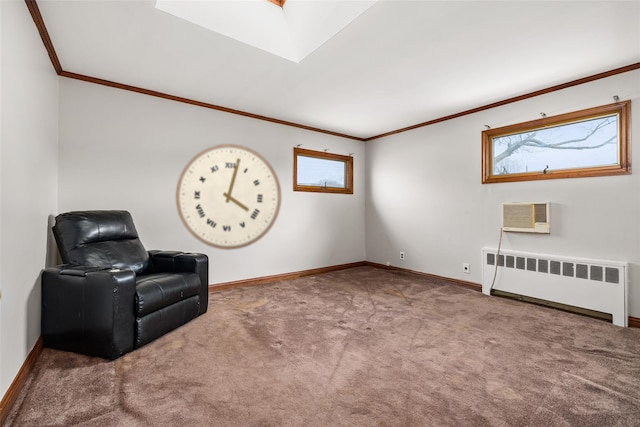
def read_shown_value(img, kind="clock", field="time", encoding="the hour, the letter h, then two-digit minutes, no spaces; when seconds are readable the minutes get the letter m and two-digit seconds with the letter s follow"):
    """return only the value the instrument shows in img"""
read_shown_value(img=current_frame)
4h02
